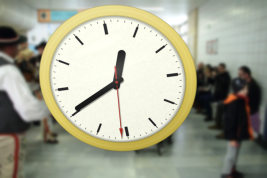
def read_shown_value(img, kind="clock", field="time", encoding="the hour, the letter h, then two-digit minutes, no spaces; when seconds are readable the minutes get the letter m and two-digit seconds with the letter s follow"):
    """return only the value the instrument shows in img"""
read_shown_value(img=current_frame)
12h40m31s
